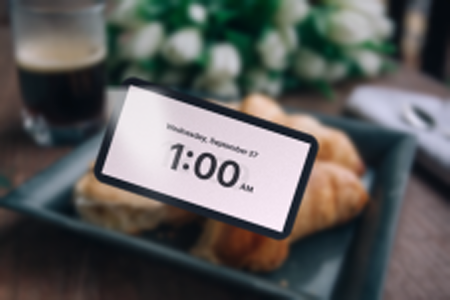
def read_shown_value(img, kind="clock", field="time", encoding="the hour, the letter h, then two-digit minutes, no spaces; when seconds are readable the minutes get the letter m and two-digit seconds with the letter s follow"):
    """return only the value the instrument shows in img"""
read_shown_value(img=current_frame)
1h00
